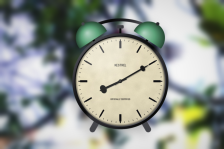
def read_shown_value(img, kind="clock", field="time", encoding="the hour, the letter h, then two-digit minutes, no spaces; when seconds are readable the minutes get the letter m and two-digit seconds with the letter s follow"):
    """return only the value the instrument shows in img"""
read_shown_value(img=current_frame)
8h10
